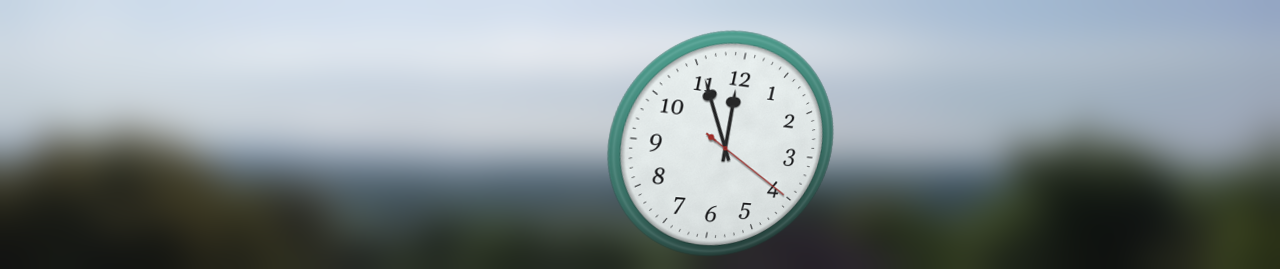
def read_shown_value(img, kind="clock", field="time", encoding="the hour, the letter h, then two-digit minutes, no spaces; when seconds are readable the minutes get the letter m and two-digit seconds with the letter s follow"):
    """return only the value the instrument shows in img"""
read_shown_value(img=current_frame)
11h55m20s
